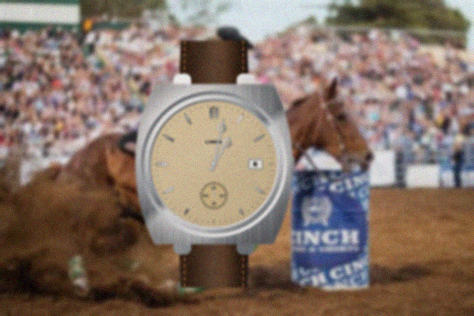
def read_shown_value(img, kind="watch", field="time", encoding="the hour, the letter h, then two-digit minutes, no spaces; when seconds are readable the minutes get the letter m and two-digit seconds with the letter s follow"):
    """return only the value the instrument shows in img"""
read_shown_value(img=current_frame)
1h02
